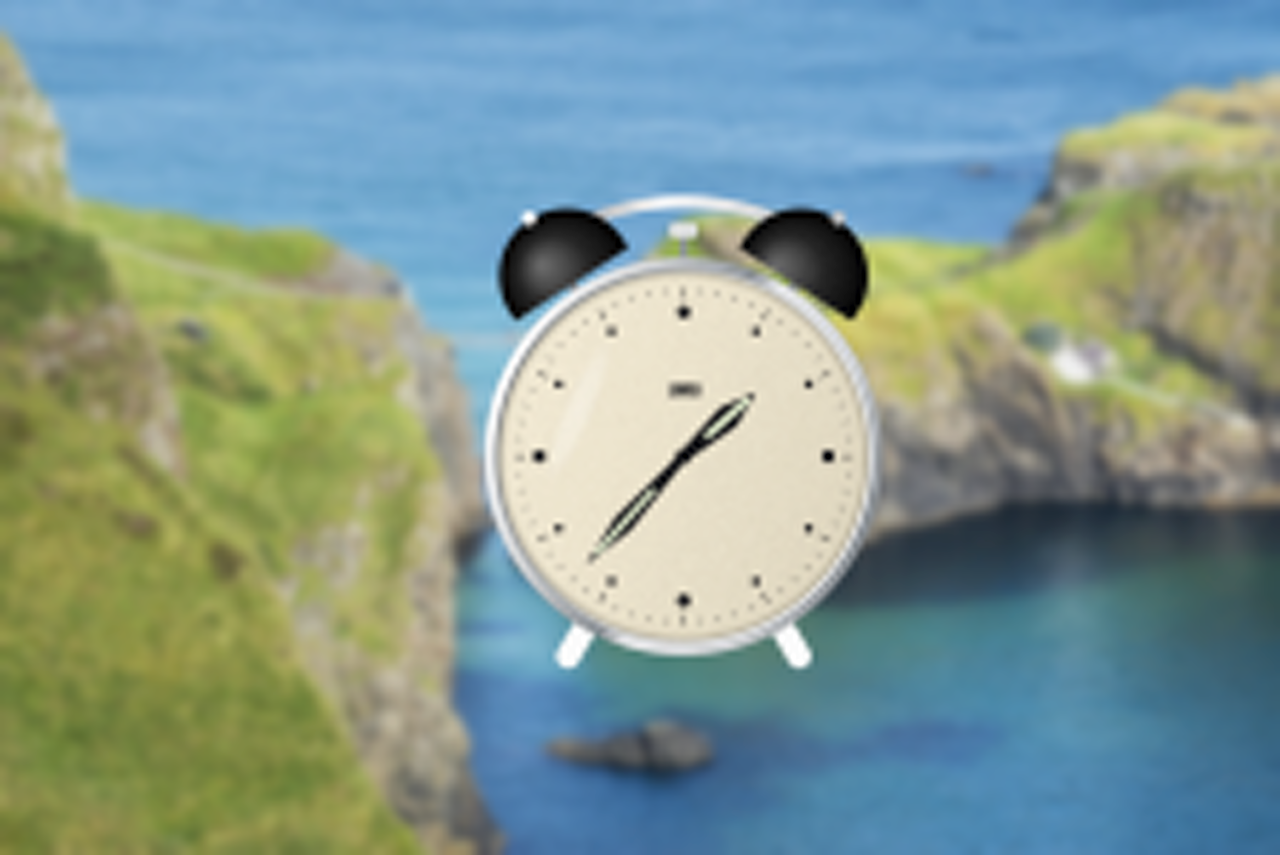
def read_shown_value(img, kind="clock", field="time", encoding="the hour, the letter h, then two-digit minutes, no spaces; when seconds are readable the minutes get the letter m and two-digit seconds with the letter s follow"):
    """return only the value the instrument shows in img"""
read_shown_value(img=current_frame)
1h37
